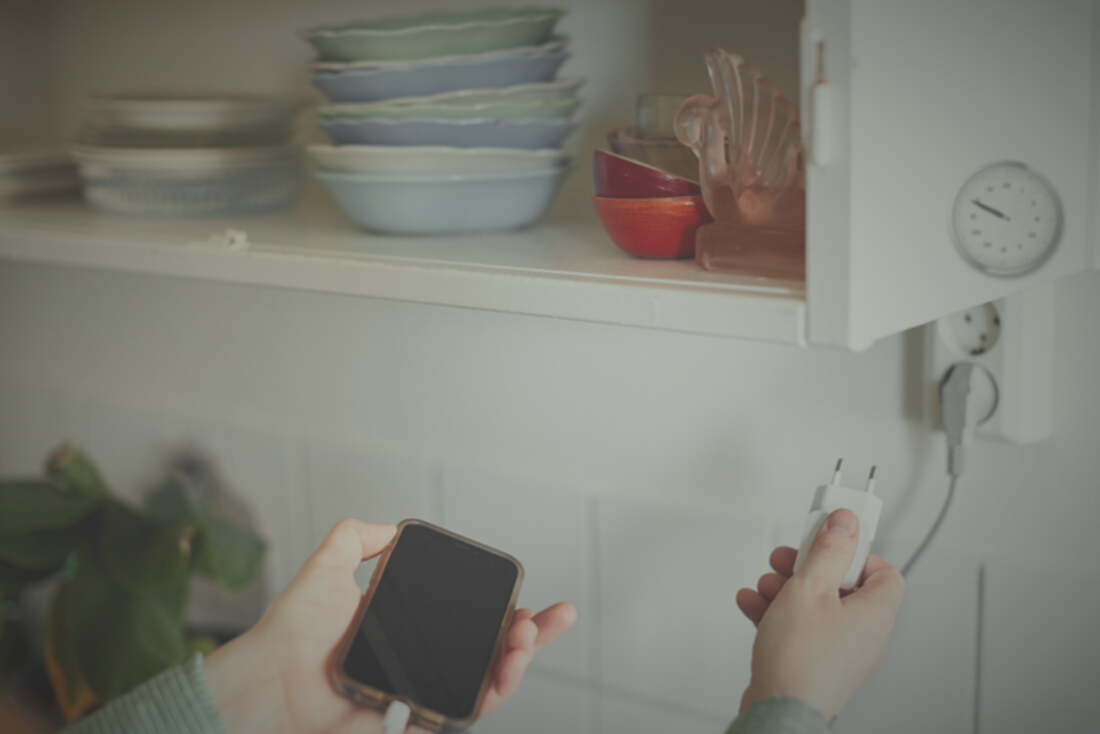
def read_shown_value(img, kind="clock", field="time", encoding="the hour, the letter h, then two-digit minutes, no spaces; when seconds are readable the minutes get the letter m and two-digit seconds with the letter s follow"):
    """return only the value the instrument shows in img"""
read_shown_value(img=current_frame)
9h49
